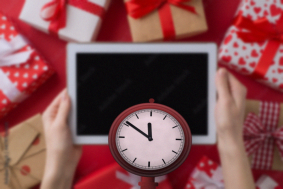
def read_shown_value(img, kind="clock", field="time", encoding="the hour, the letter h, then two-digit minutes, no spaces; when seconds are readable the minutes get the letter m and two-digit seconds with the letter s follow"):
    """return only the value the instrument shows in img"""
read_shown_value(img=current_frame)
11h51
